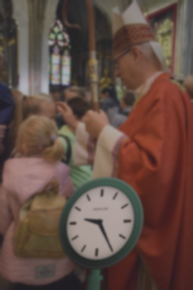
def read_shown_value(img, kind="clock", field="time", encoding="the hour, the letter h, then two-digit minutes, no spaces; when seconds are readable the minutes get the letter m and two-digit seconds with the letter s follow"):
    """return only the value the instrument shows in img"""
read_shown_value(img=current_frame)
9h25
